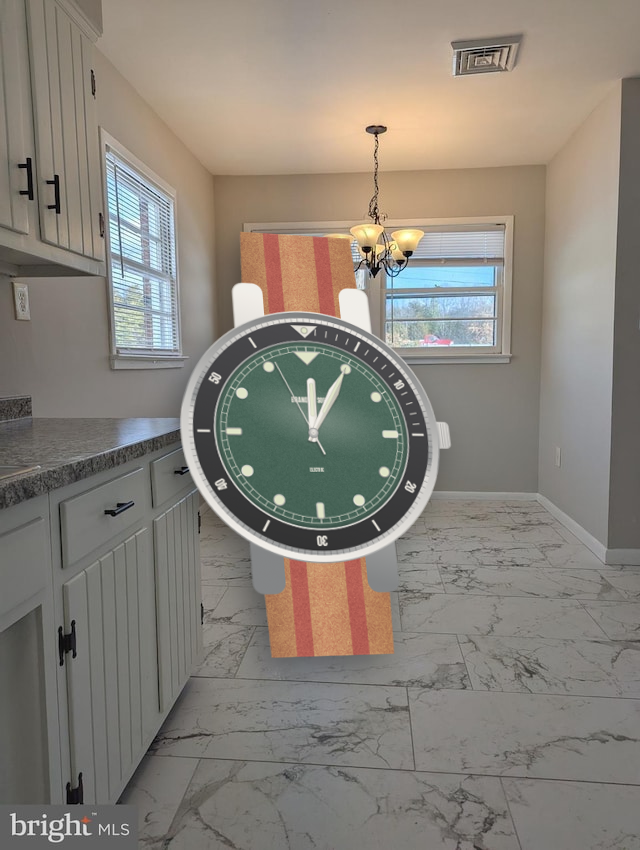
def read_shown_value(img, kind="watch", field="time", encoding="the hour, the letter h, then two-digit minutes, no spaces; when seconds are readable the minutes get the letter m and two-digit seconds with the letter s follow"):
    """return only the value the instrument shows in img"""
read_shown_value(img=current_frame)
12h04m56s
